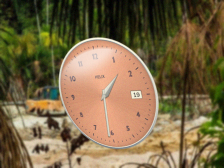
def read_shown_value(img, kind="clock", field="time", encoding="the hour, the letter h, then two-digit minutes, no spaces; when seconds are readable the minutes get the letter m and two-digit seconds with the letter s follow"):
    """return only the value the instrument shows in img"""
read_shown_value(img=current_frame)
1h31
